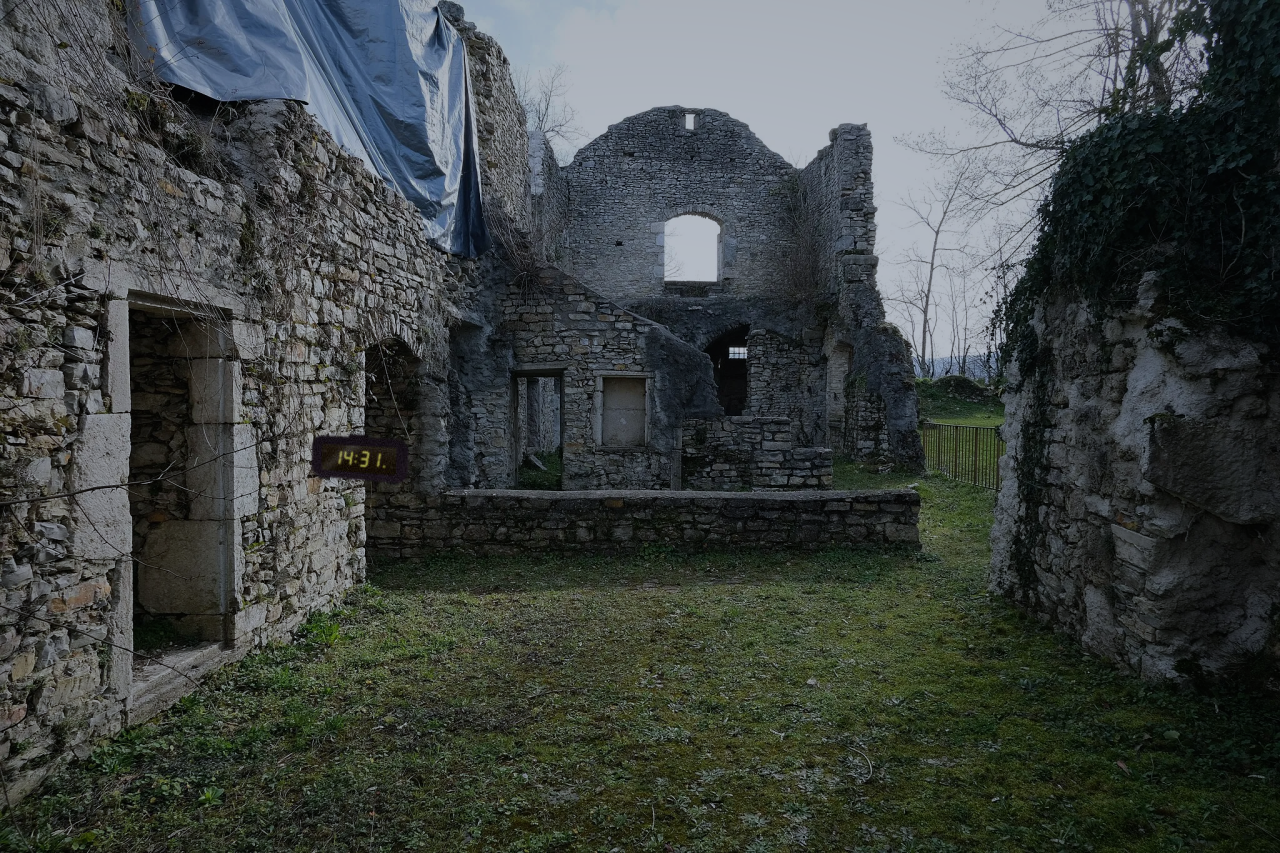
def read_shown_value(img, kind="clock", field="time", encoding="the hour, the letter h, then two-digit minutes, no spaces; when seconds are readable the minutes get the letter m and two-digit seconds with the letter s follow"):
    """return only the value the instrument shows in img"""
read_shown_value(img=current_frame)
14h31
